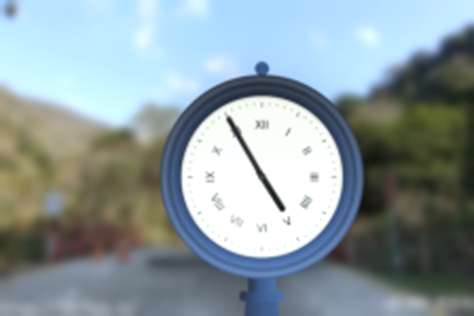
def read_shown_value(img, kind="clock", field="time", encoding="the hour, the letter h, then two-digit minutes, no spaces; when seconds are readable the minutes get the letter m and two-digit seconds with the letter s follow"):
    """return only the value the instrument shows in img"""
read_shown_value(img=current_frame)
4h55
